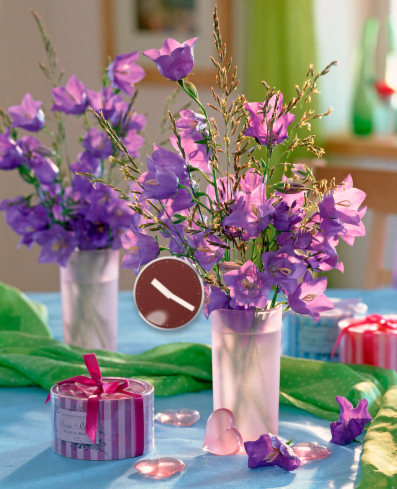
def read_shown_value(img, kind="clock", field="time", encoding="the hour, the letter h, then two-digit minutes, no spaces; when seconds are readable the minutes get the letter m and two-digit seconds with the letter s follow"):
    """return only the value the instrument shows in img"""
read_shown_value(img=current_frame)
10h20
